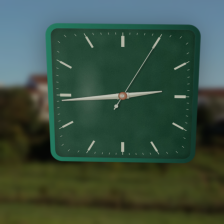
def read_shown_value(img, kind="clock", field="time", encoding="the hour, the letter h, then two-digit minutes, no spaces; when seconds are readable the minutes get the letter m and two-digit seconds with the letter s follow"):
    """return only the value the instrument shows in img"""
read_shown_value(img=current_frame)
2h44m05s
